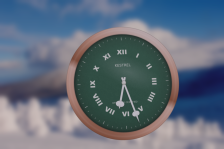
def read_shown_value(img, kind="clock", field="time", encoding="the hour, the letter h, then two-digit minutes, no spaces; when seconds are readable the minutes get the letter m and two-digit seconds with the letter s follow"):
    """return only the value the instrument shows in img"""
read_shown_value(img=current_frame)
6h27
